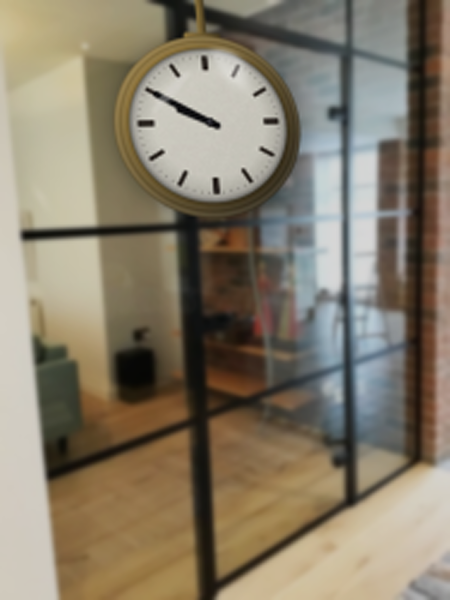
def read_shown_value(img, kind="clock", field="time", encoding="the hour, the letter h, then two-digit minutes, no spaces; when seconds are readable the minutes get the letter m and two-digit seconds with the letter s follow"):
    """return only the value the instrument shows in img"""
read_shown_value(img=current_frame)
9h50
